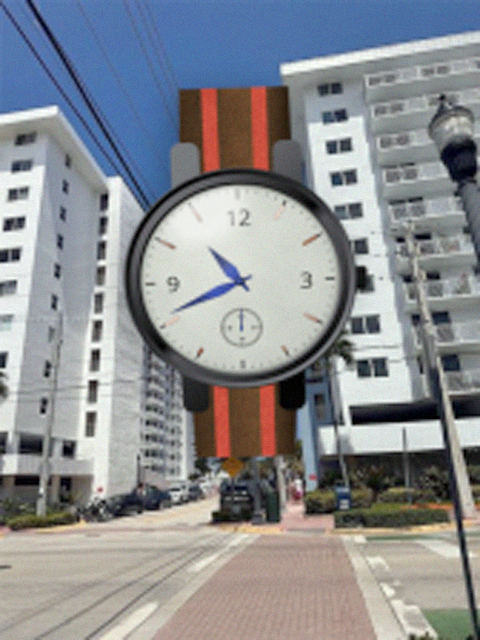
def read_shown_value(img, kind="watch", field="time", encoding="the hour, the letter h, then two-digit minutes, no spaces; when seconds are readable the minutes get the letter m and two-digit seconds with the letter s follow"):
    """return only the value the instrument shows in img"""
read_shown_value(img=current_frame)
10h41
